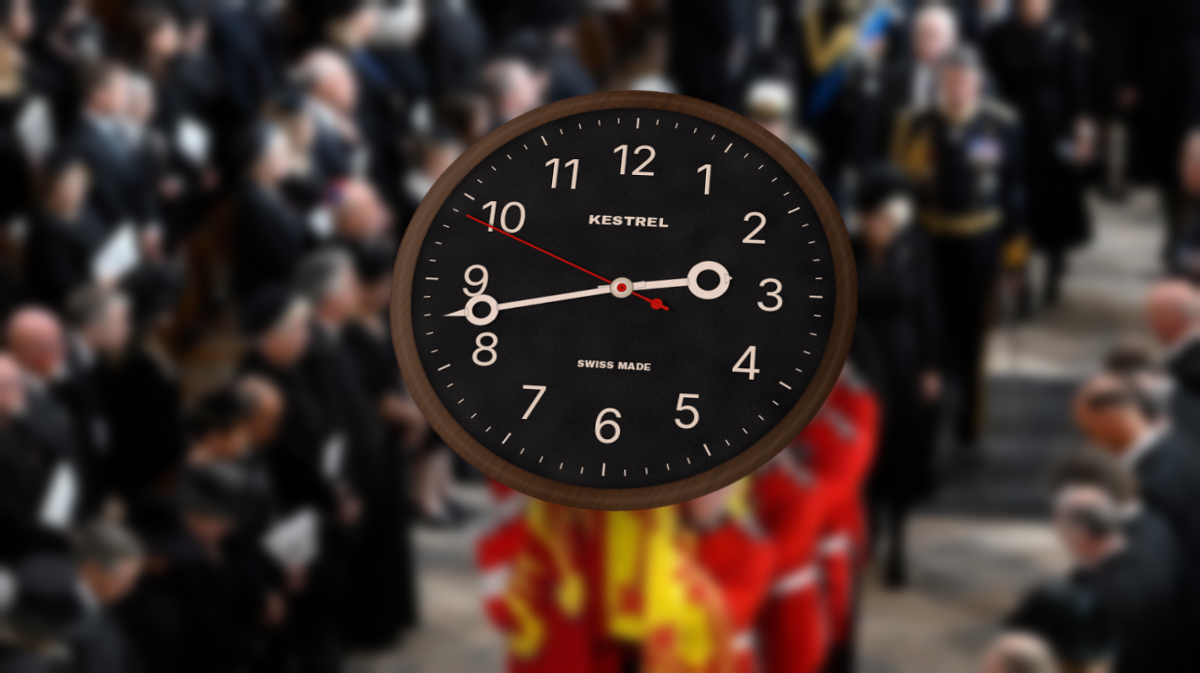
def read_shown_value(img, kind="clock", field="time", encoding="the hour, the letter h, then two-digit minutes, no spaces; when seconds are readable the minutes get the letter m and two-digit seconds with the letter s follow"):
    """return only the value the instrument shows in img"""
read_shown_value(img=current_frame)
2h42m49s
